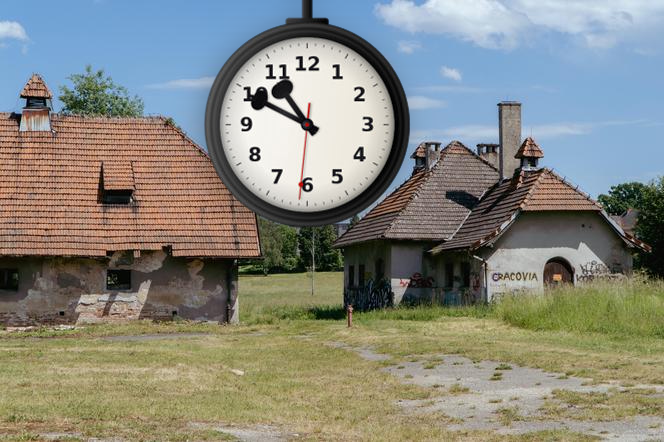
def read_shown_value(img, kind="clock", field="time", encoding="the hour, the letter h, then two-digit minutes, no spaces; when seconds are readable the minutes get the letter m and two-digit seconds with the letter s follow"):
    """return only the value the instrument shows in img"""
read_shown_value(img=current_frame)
10h49m31s
